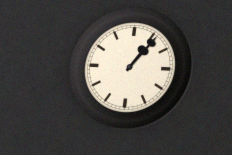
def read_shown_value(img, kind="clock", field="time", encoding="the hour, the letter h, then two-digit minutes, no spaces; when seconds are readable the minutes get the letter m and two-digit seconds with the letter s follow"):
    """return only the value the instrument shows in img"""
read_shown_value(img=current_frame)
1h06
